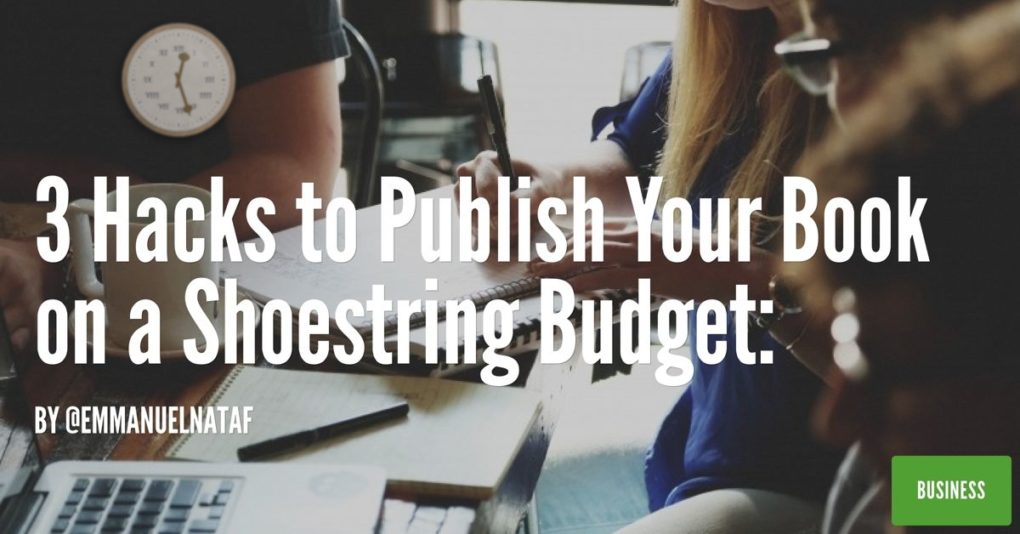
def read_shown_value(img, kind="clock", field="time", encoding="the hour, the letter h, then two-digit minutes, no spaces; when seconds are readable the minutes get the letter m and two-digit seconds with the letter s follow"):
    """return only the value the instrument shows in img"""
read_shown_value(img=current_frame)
12h27
